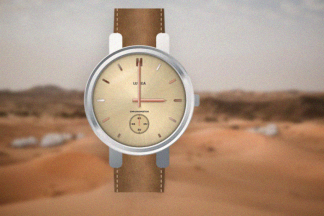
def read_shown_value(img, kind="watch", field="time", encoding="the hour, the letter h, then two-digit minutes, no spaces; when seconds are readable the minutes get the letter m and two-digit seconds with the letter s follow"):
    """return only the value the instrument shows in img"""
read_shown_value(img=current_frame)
3h00
